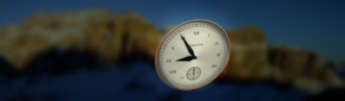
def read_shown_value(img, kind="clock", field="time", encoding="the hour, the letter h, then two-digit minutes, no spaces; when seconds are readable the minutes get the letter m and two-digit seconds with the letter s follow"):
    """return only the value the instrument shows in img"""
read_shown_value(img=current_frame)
8h55
